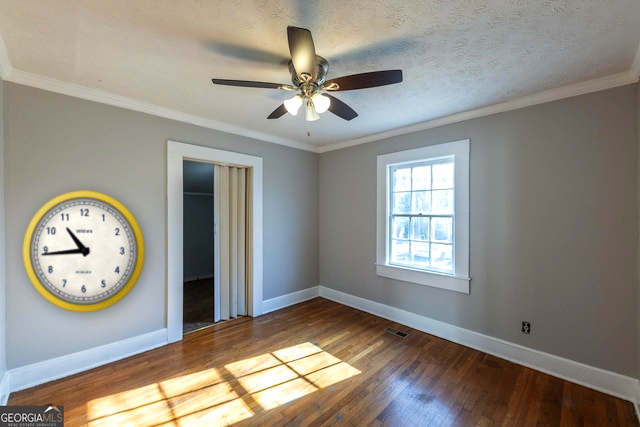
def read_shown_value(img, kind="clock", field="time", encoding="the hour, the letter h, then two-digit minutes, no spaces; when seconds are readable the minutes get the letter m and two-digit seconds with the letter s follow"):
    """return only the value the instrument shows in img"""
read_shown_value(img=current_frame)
10h44
